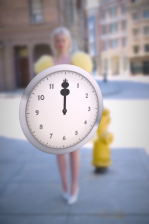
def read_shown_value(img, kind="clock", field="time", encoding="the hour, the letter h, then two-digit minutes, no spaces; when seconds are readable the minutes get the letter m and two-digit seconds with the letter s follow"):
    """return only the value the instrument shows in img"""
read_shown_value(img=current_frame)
12h00
